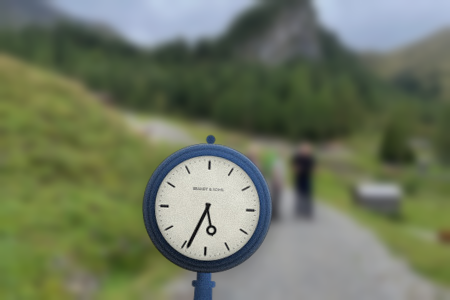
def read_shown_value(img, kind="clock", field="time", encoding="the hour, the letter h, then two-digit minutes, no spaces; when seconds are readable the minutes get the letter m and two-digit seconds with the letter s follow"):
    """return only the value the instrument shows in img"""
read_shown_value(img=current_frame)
5h34
